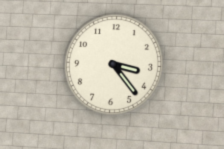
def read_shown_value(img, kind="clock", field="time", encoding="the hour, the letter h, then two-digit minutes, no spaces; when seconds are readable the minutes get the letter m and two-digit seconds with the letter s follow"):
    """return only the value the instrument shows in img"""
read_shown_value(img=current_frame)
3h23
